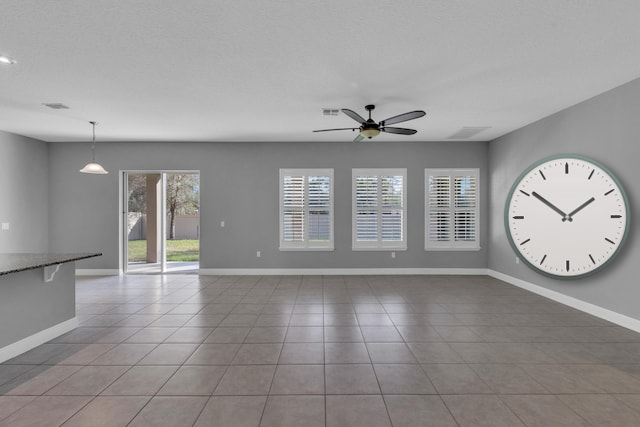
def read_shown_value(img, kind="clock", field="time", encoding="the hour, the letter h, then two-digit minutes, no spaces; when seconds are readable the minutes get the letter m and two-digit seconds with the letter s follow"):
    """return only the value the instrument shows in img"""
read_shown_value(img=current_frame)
1h51
